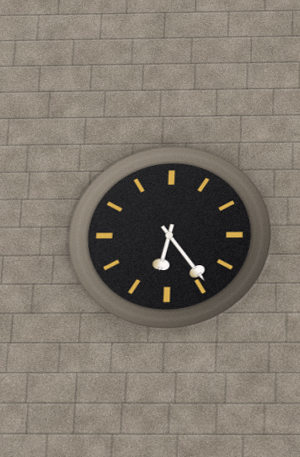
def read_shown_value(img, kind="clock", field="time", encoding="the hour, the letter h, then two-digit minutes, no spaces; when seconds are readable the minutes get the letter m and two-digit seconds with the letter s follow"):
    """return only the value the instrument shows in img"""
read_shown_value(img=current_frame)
6h24
